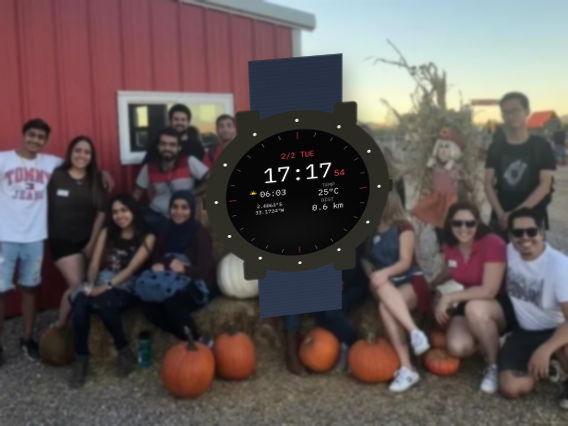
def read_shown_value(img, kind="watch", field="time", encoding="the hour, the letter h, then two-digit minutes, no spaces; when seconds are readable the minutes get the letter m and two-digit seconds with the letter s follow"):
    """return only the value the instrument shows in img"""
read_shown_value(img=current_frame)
17h17m54s
